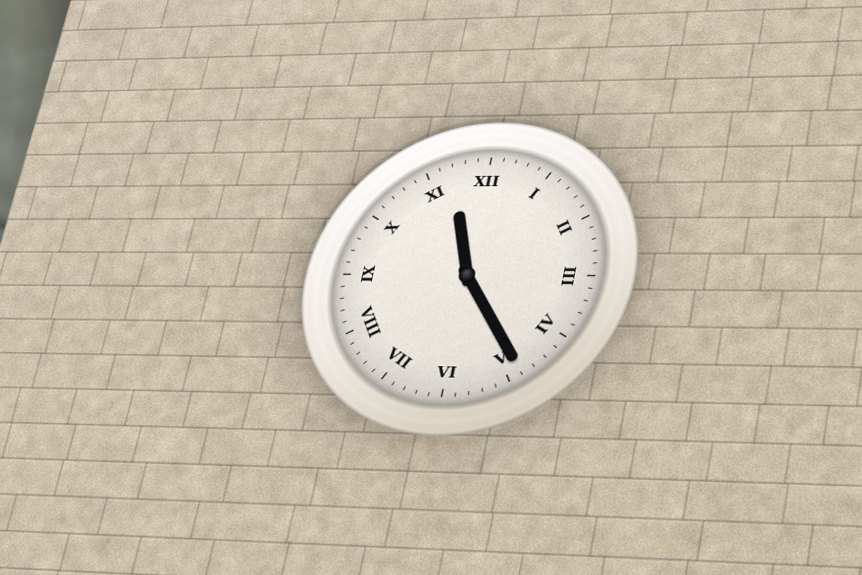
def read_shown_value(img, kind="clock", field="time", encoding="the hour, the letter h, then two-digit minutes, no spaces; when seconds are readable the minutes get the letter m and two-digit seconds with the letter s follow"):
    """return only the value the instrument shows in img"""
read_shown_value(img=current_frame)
11h24
